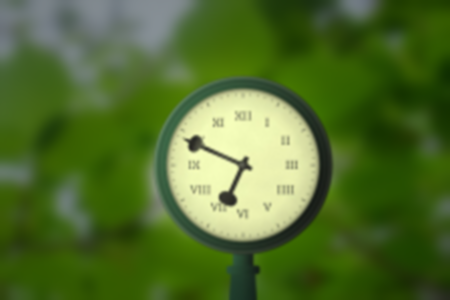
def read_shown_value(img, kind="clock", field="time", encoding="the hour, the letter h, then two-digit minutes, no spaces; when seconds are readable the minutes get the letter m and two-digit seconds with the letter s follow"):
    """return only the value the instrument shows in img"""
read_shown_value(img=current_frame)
6h49
